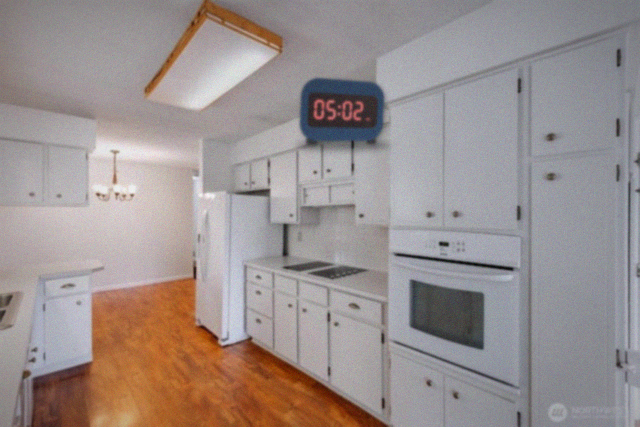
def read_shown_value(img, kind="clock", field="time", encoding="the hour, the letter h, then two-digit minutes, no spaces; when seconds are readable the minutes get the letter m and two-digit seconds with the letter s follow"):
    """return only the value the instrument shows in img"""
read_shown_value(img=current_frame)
5h02
